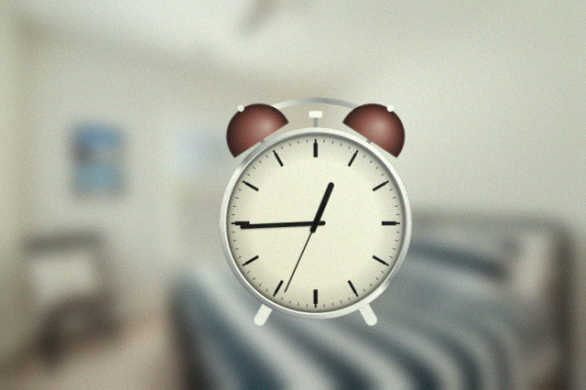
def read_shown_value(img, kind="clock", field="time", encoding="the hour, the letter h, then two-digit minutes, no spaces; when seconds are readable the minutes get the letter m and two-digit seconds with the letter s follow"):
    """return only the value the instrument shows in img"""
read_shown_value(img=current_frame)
12h44m34s
